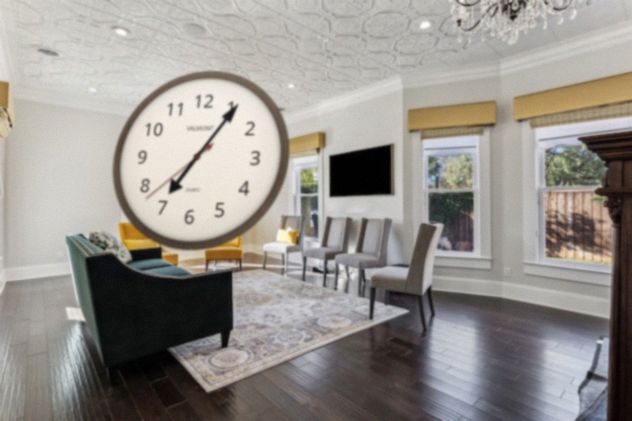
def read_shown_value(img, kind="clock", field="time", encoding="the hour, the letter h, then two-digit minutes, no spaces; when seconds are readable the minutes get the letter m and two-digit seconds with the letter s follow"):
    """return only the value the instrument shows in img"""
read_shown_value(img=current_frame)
7h05m38s
